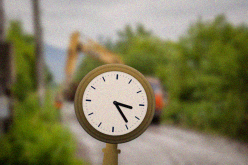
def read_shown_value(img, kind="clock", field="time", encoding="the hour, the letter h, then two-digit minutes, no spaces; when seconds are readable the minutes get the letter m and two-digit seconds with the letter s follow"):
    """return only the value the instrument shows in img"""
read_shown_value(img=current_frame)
3h24
